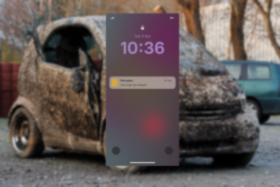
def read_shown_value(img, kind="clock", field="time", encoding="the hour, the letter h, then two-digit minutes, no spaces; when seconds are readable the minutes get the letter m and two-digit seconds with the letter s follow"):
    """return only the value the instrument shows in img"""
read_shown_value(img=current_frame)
10h36
